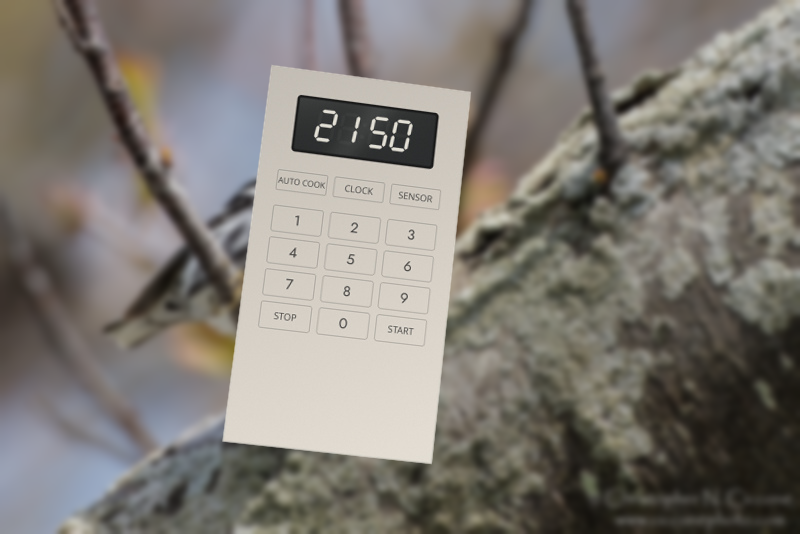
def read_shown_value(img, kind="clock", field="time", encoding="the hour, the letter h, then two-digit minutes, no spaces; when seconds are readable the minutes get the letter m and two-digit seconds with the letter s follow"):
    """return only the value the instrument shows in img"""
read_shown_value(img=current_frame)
21h50
